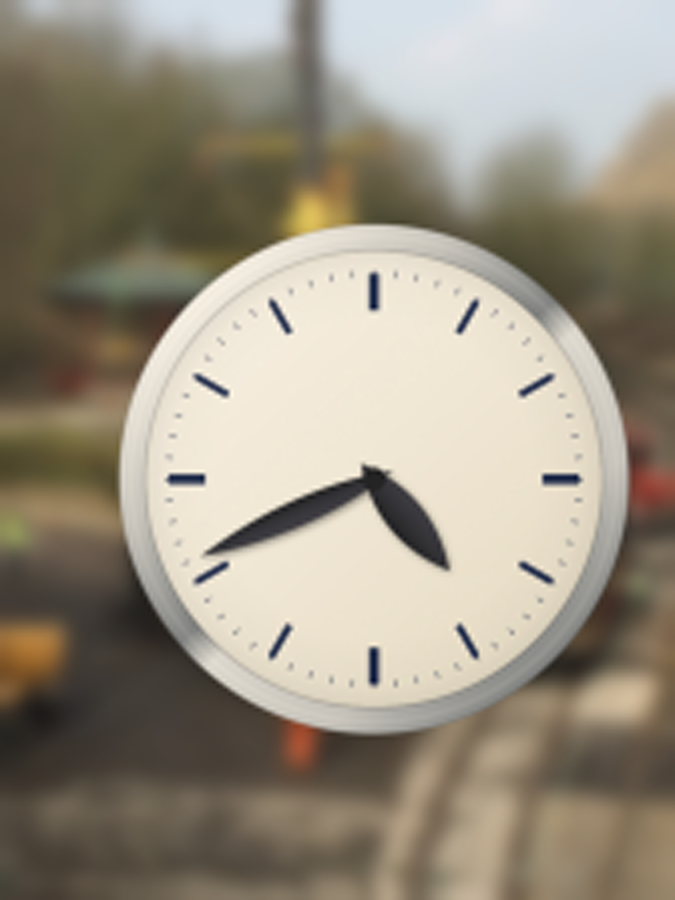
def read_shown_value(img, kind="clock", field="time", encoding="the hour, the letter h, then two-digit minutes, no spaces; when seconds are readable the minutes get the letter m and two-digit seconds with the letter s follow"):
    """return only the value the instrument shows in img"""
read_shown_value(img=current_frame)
4h41
